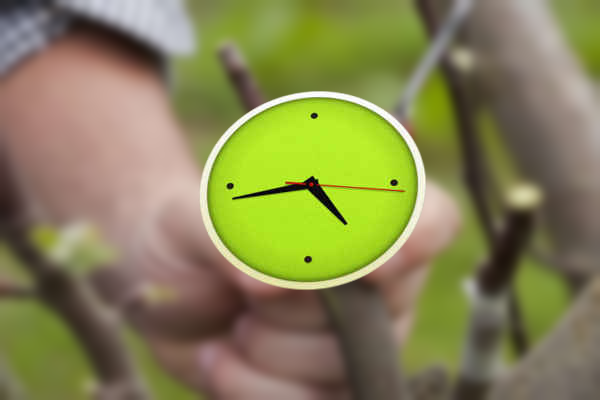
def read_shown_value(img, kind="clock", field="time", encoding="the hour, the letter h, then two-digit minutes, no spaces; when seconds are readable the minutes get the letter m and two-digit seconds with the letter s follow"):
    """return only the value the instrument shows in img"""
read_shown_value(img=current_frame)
4h43m16s
